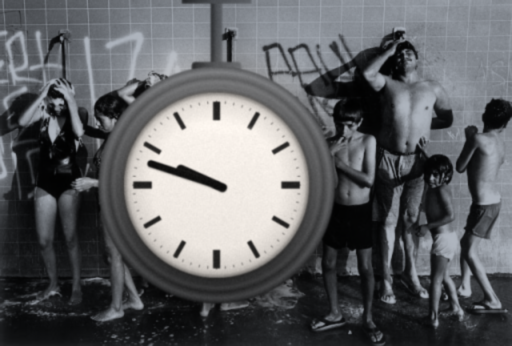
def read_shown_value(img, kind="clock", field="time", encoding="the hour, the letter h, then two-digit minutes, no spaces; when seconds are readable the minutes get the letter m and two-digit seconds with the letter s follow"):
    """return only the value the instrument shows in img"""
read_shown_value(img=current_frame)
9h48
